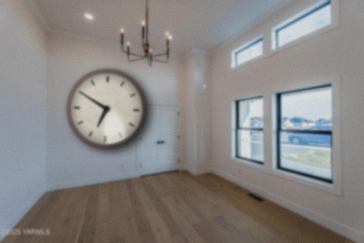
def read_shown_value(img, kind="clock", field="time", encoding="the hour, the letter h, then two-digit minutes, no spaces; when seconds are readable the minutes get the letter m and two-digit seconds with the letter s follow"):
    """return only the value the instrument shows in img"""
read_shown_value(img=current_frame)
6h50
